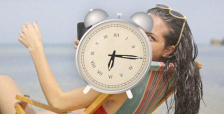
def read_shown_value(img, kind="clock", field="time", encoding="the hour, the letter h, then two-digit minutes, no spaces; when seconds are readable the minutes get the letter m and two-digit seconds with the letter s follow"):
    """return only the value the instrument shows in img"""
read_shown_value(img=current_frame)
6h15
